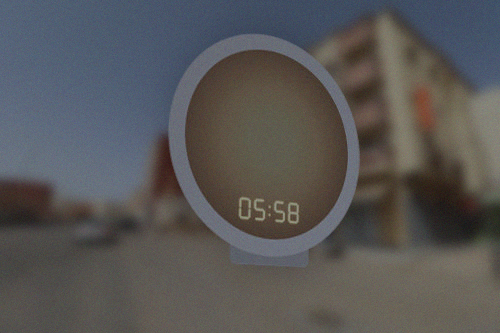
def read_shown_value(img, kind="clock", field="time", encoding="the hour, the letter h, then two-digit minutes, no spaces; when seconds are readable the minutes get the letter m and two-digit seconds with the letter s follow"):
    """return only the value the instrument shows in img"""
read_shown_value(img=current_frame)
5h58
